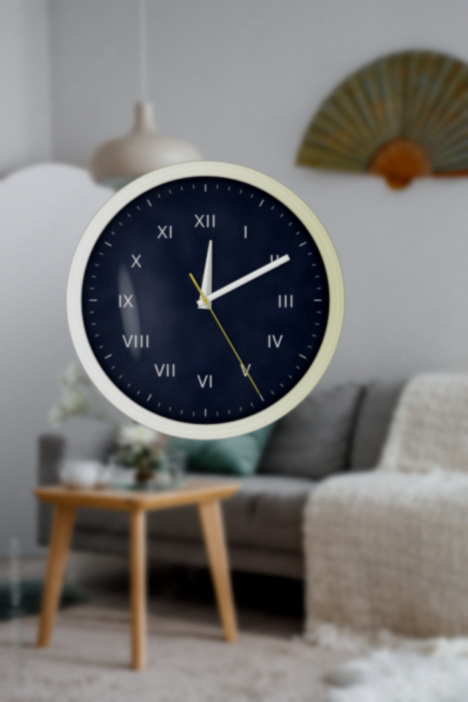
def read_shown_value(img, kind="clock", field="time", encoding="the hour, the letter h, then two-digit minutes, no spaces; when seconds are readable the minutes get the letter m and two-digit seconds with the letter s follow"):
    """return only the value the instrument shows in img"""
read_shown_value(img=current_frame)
12h10m25s
